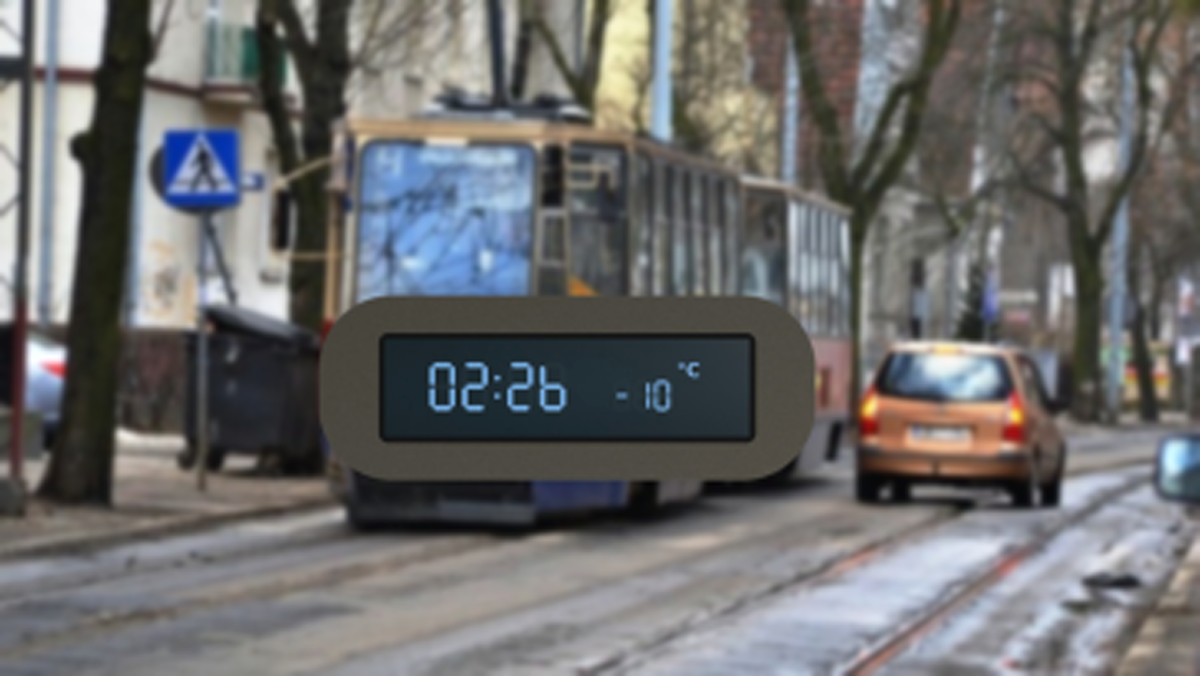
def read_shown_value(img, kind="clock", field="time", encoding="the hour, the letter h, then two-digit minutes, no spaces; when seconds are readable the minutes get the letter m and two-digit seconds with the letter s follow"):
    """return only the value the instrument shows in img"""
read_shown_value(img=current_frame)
2h26
